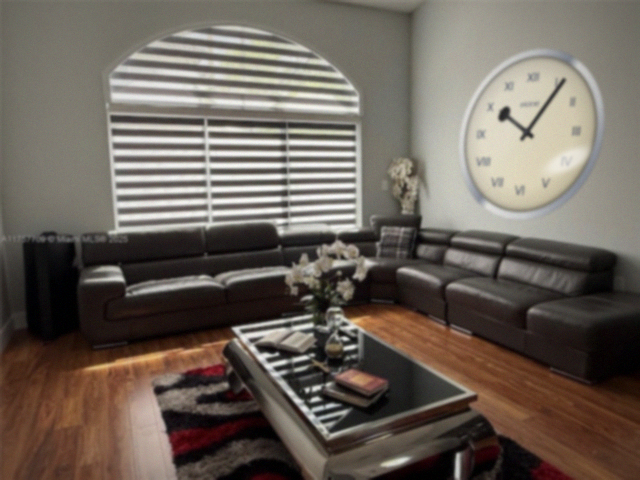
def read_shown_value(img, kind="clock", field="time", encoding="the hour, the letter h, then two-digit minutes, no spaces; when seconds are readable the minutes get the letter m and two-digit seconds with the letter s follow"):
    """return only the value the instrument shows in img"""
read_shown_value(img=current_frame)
10h06
